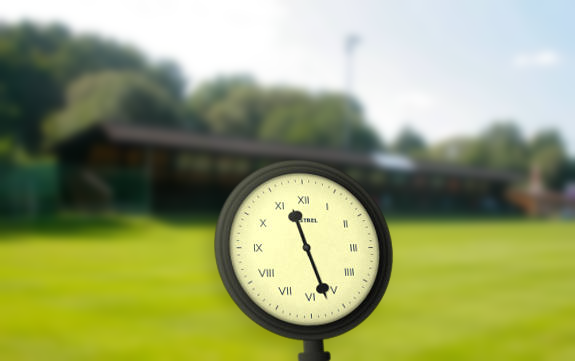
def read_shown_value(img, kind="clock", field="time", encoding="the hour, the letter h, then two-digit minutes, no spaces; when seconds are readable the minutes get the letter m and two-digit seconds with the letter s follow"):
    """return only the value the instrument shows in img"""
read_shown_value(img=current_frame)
11h27
